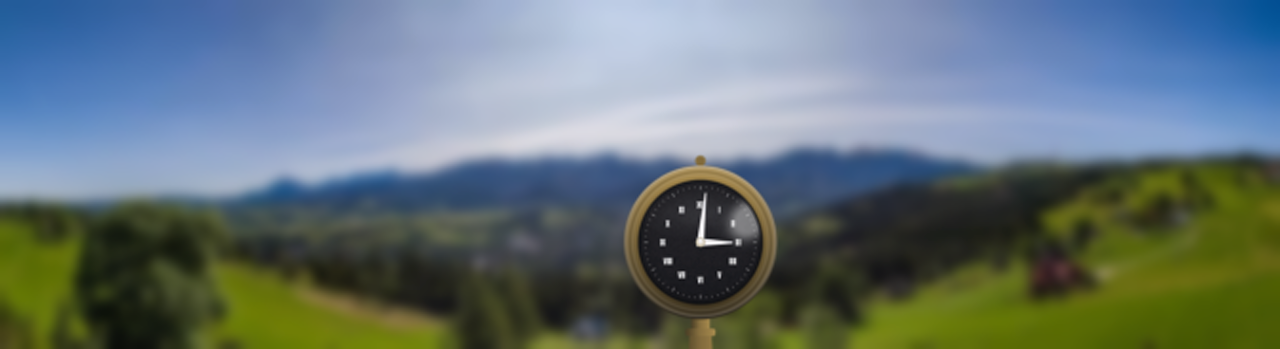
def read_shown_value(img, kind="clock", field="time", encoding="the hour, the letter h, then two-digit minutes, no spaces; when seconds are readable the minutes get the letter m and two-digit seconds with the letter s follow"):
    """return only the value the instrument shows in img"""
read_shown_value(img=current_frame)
3h01
